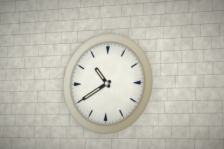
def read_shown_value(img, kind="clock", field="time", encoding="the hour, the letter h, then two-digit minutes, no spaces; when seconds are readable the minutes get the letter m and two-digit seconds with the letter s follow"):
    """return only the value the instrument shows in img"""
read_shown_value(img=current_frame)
10h40
